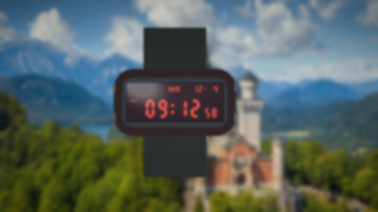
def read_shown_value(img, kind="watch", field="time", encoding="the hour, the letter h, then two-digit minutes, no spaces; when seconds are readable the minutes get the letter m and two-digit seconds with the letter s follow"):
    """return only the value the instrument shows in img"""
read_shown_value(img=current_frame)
9h12
